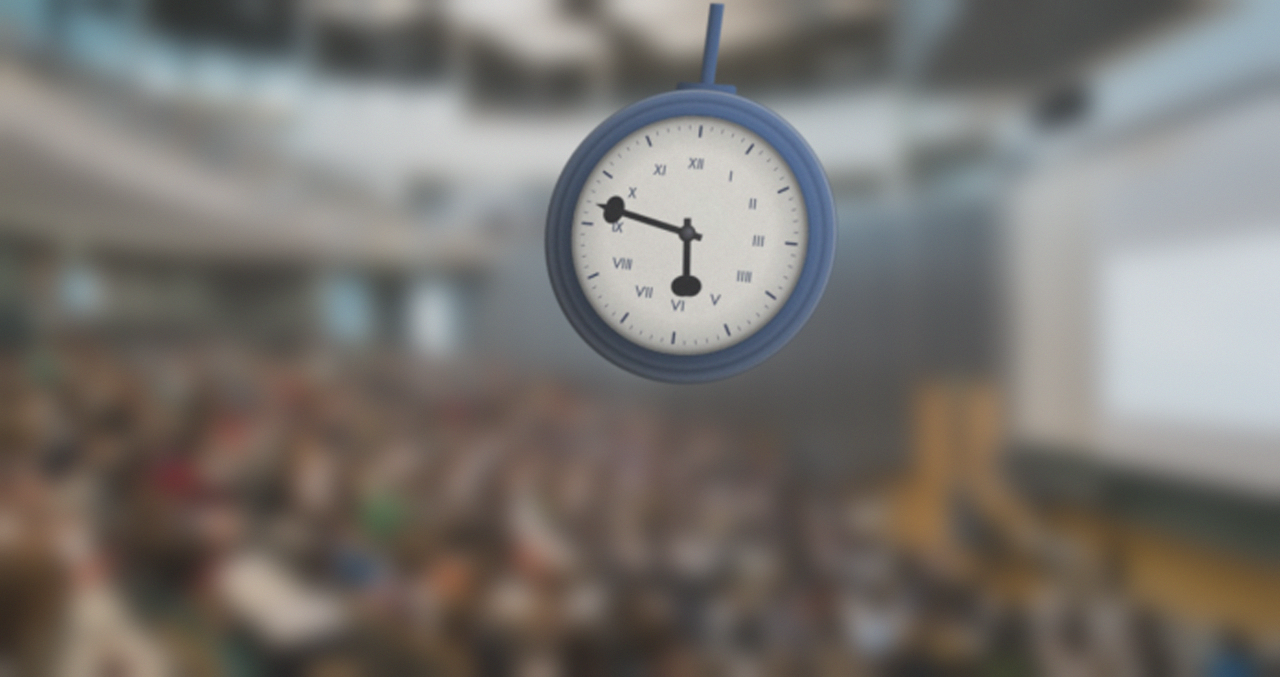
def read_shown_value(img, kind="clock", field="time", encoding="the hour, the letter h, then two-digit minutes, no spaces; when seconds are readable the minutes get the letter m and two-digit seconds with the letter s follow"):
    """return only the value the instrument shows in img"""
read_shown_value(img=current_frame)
5h47
